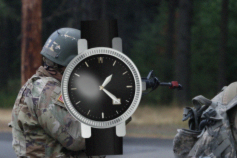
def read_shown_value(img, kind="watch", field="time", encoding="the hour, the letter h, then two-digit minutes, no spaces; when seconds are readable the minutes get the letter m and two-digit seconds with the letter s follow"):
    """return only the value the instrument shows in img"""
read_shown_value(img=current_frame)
1h22
